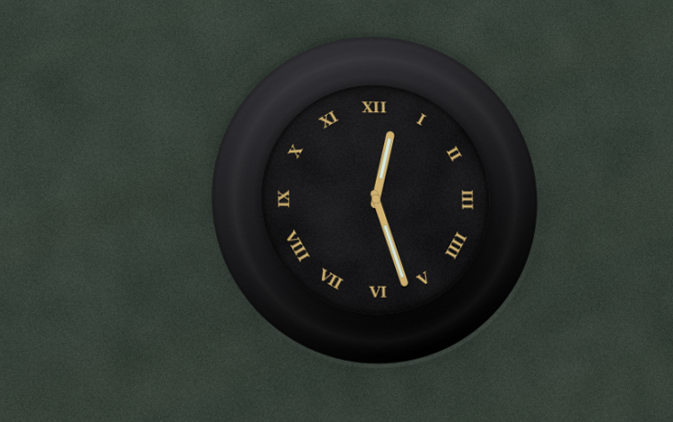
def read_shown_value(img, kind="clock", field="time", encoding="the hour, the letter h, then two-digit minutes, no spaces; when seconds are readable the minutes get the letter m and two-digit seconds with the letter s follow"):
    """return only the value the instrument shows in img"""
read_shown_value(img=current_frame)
12h27
